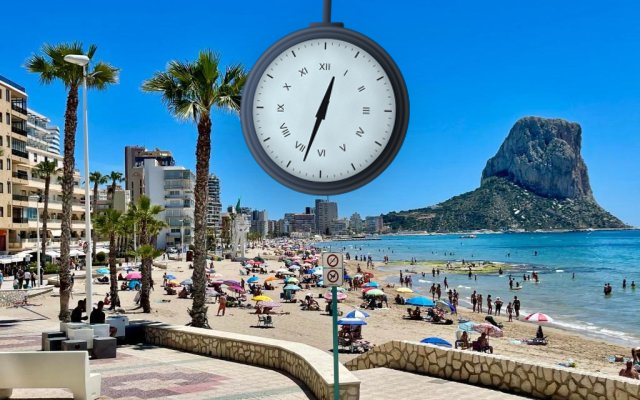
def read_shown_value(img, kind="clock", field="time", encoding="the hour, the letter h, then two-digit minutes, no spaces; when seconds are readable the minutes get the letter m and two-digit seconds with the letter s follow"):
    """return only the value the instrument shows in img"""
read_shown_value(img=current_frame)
12h33
